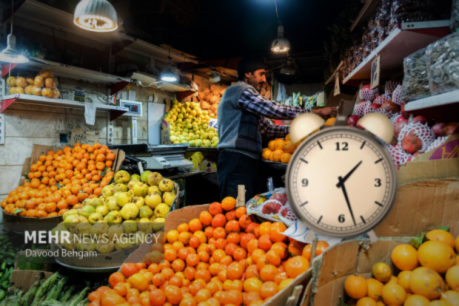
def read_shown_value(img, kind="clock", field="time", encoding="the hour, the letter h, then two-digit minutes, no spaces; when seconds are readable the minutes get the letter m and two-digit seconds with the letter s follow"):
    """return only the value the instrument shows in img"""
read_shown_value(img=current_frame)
1h27
